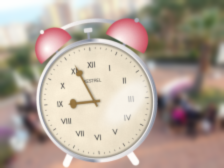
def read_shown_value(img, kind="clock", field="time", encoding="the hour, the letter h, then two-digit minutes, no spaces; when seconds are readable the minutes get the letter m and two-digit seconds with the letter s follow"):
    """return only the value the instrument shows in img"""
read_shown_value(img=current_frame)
8h56
